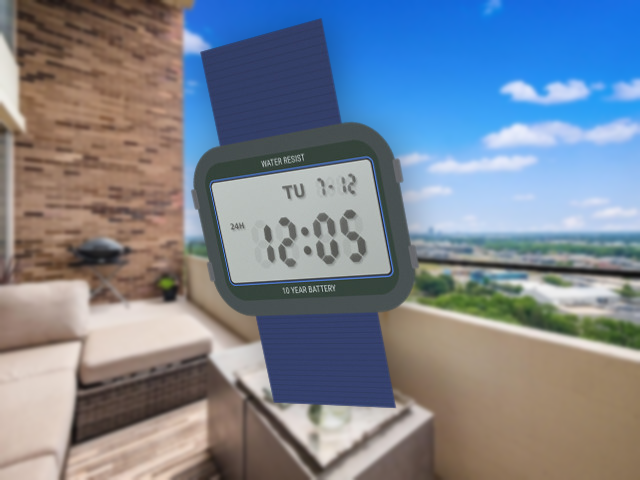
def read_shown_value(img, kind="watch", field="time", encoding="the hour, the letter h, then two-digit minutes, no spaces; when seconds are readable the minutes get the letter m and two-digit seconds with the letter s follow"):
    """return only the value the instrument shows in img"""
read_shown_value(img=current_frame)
12h05
